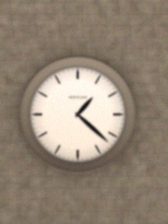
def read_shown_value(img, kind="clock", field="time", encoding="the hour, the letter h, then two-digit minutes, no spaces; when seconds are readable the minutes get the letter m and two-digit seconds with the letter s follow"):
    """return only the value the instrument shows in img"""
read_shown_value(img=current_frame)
1h22
